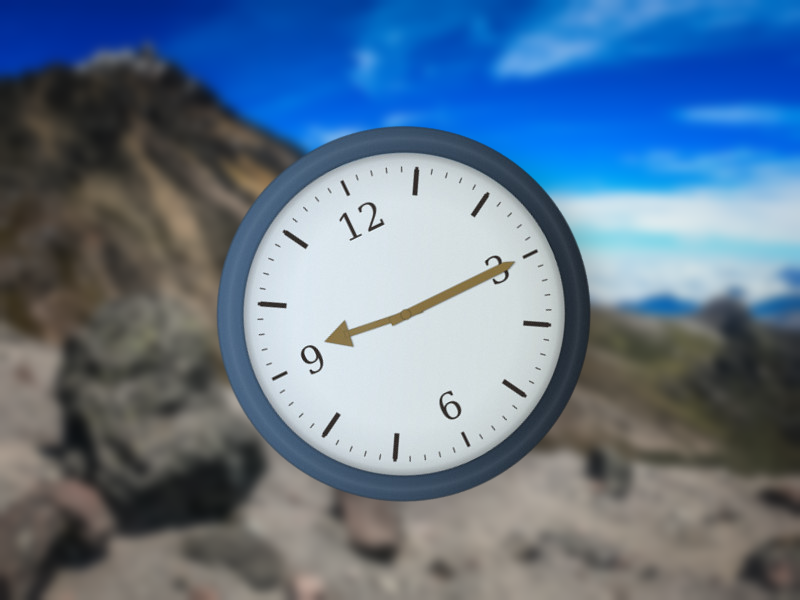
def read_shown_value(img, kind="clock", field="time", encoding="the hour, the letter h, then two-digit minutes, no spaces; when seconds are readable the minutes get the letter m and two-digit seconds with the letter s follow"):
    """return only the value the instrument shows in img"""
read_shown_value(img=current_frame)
9h15
